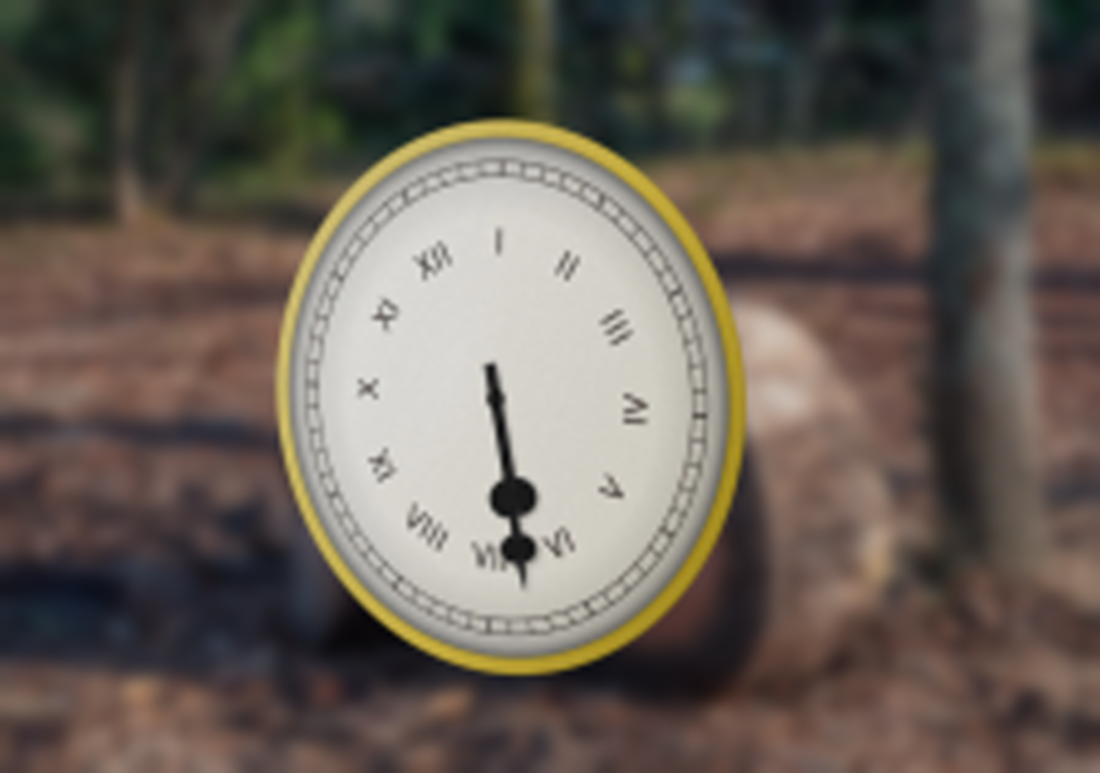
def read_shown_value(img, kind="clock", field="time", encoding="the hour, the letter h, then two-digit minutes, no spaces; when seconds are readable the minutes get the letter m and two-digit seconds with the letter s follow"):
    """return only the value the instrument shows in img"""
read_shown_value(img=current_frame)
6h33
